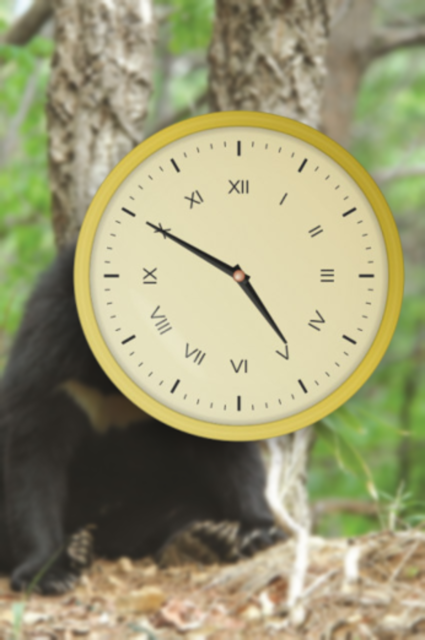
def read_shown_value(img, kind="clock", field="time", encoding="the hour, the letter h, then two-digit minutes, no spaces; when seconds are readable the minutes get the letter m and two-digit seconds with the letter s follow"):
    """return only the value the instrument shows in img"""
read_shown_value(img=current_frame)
4h50
